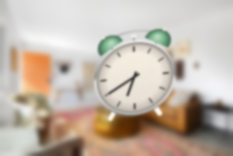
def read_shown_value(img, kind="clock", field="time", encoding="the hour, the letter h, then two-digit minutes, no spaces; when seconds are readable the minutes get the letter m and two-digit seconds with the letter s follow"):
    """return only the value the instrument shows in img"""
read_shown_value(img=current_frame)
6h40
